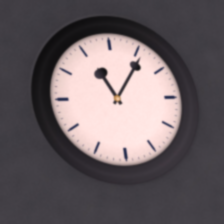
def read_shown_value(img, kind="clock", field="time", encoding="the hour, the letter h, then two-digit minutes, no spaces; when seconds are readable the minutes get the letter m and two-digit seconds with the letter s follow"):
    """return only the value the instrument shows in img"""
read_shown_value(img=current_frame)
11h06
